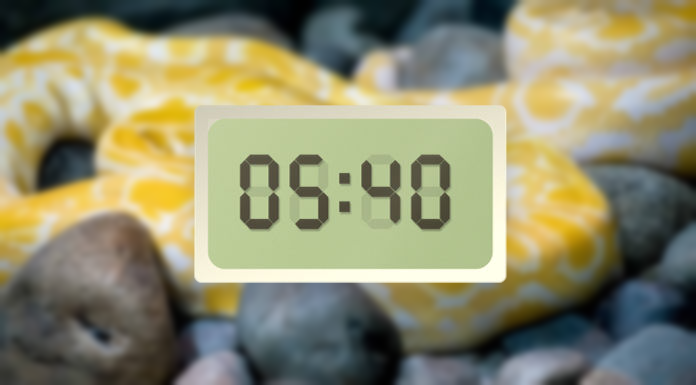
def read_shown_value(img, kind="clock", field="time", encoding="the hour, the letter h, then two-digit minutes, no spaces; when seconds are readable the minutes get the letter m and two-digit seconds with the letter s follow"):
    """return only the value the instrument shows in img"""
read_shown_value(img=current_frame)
5h40
